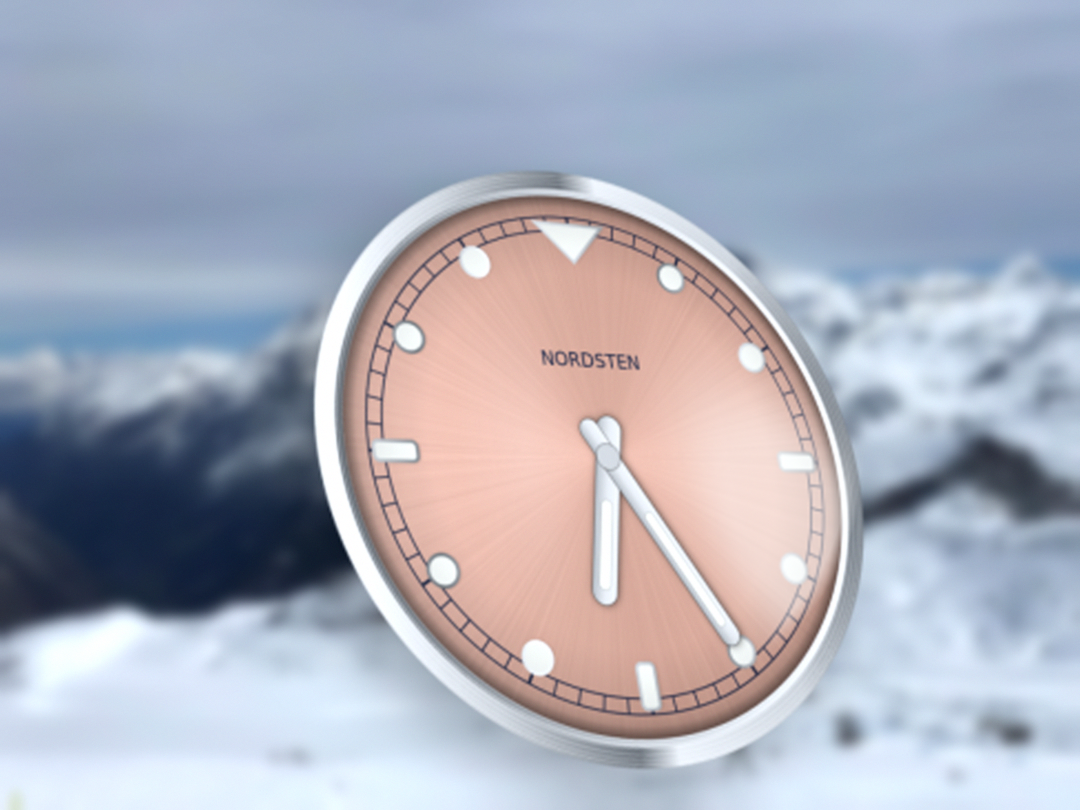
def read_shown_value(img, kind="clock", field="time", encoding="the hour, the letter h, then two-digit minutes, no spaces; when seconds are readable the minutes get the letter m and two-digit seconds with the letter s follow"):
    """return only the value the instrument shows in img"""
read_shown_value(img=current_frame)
6h25
